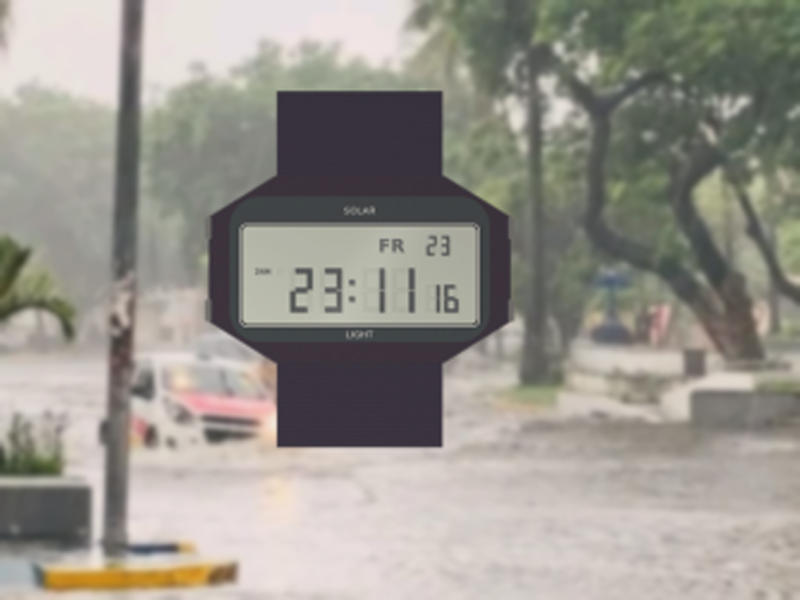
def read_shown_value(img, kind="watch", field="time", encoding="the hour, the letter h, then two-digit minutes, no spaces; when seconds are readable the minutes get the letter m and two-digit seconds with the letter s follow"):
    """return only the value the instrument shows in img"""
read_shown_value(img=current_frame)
23h11m16s
